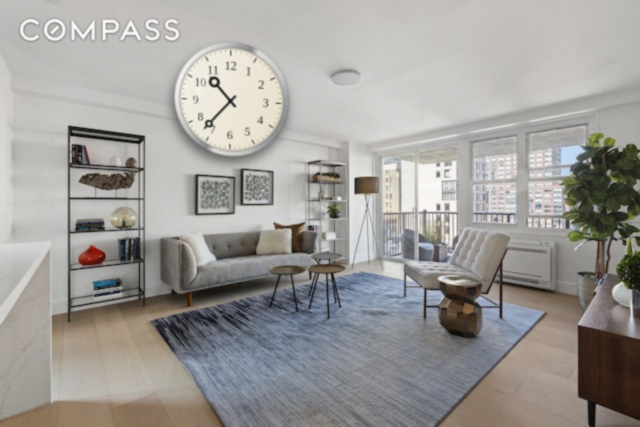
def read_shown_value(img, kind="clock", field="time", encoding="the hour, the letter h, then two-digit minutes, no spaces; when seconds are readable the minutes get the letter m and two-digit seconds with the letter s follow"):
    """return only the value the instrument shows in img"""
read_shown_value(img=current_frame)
10h37
